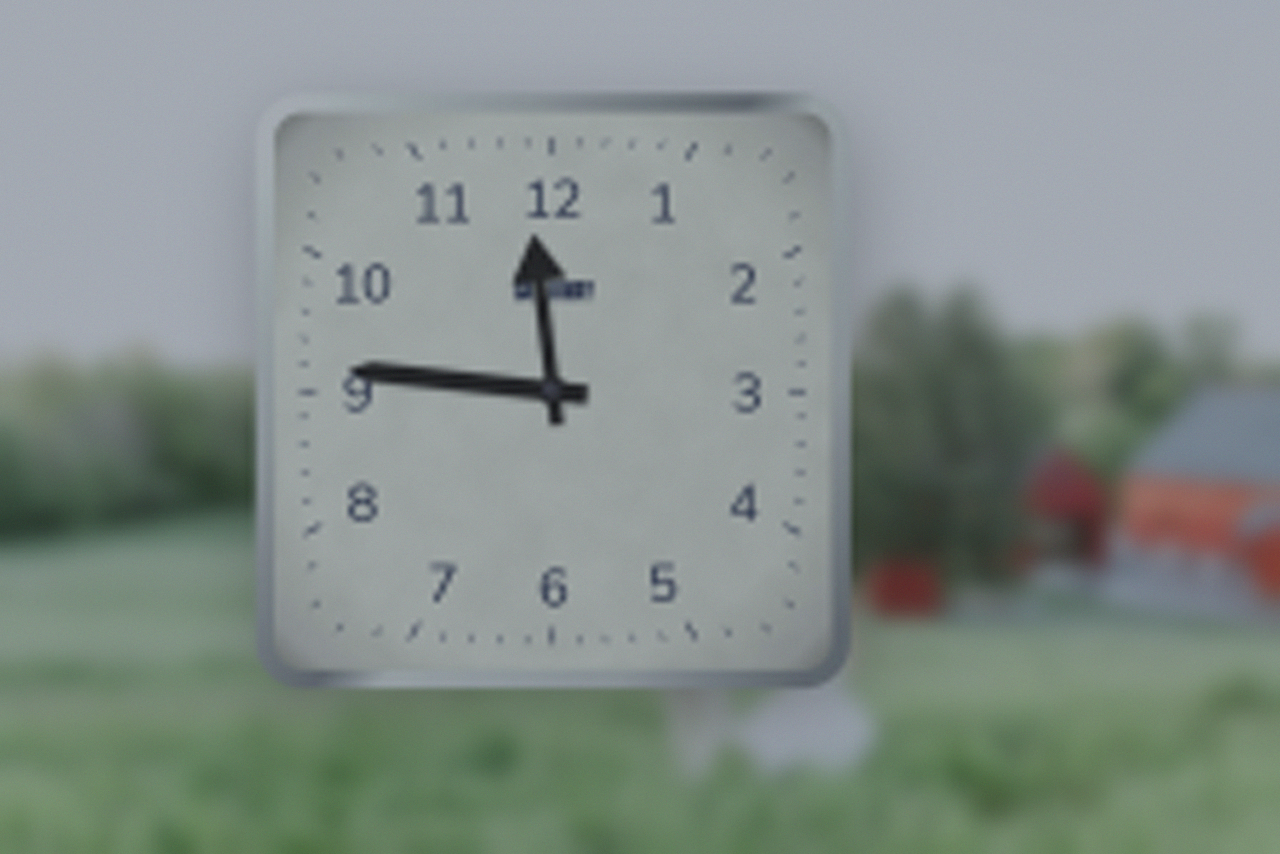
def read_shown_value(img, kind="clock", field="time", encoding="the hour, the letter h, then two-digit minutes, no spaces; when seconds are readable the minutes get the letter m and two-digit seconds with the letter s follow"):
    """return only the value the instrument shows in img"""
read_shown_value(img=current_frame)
11h46
